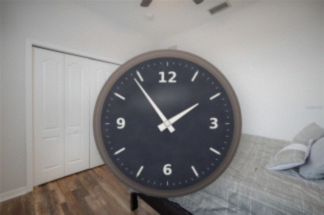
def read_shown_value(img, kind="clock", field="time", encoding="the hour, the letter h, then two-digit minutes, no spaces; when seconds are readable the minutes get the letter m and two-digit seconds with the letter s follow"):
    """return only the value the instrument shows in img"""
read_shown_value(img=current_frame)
1h54
